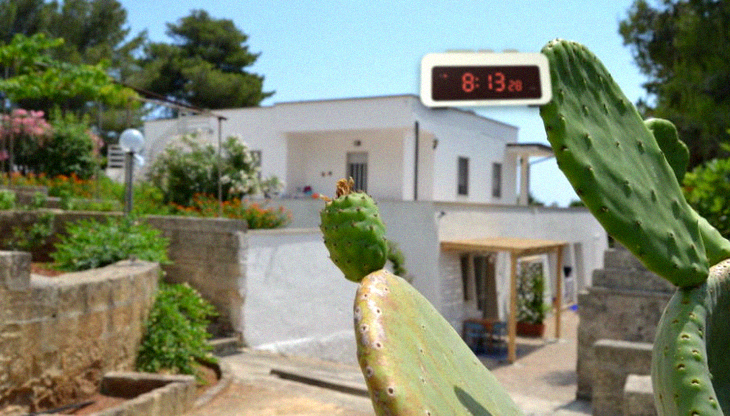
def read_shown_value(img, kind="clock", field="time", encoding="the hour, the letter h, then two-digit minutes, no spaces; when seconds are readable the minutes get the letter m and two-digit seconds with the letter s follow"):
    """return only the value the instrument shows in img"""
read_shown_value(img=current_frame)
8h13
